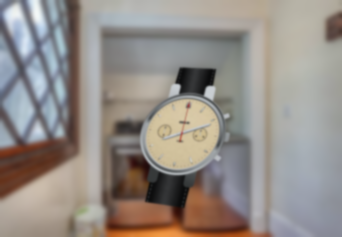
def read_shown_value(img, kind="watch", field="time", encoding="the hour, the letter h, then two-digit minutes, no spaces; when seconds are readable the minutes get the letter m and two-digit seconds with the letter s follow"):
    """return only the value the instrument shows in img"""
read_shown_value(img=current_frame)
8h11
